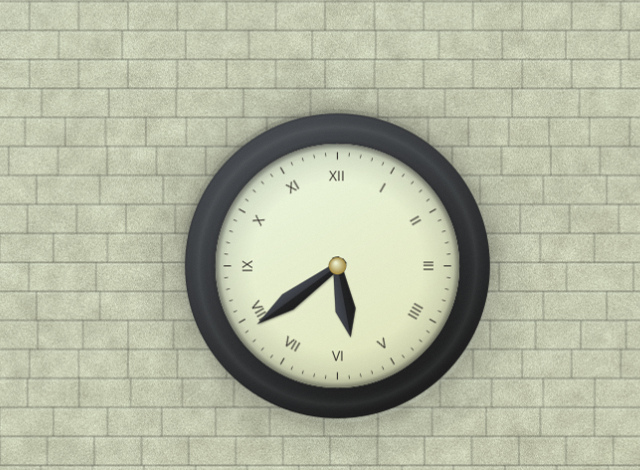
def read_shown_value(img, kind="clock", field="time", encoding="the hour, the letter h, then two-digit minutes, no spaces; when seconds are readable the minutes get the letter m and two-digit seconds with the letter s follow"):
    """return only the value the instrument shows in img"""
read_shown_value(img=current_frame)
5h39
